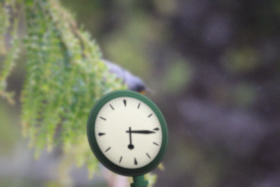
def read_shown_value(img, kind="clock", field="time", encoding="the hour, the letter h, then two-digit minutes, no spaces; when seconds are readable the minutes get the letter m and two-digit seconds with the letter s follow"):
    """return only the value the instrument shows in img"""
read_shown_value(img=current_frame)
6h16
